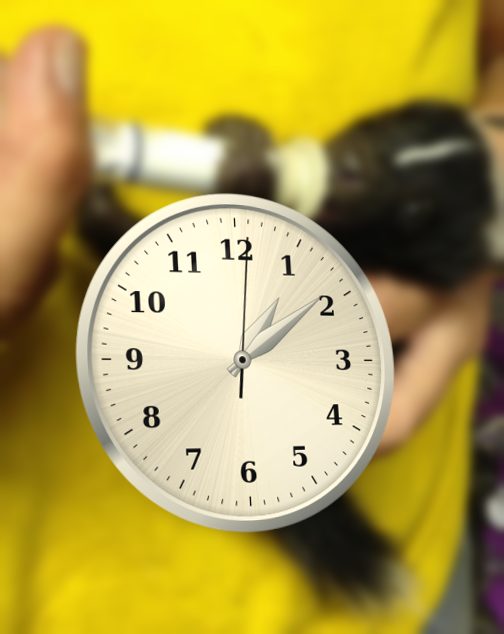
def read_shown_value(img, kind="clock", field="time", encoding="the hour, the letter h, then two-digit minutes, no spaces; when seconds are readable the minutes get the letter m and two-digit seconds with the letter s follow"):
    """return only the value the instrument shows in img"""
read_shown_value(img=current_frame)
1h09m01s
